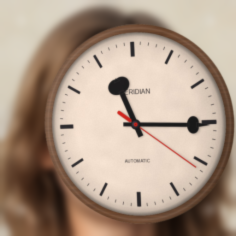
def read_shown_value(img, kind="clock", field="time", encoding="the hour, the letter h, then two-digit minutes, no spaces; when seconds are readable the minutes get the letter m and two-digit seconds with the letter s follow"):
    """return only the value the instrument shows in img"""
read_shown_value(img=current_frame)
11h15m21s
